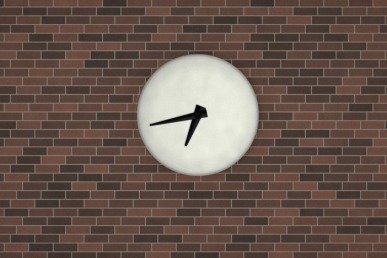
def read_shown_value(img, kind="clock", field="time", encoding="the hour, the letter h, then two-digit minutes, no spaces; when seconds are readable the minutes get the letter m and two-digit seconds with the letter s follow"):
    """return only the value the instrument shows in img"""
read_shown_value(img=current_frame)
6h43
